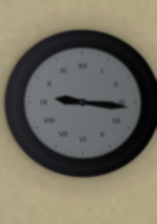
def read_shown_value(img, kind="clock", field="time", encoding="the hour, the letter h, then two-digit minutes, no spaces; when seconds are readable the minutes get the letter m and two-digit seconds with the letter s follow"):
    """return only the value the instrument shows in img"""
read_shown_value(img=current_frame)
9h16
